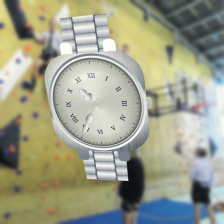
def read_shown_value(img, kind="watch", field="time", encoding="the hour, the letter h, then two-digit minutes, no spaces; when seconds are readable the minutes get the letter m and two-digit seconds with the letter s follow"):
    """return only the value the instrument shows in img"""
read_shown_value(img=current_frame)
10h35
